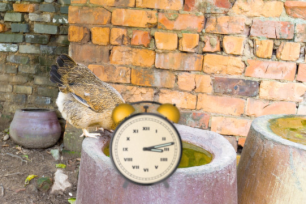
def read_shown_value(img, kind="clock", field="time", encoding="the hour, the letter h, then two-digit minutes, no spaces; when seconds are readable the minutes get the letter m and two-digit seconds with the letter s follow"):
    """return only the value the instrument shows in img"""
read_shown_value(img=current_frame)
3h13
